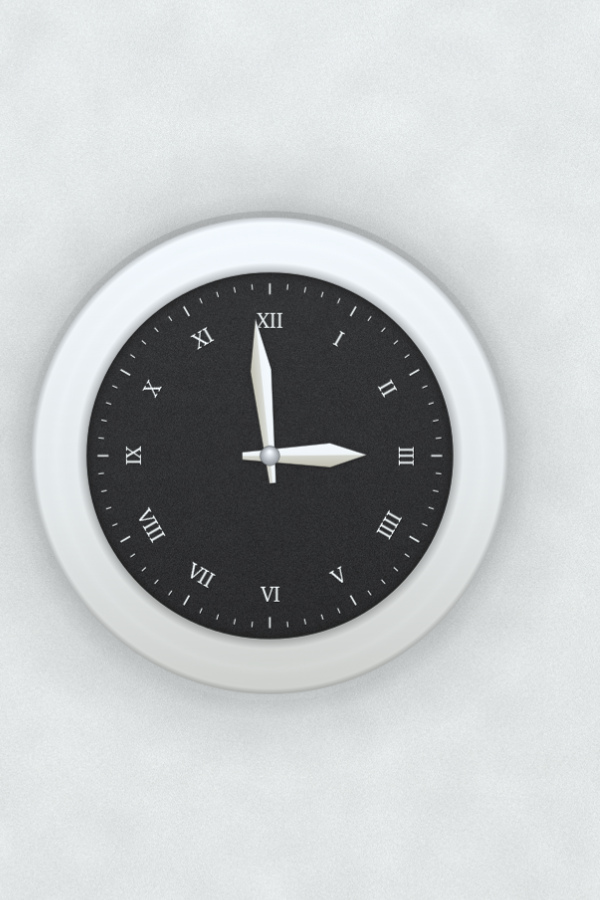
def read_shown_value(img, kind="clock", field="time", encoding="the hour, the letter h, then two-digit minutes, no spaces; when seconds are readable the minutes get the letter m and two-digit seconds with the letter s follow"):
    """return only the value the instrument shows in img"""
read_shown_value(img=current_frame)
2h59
